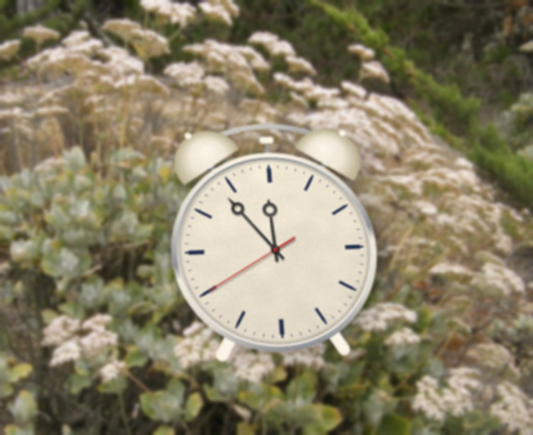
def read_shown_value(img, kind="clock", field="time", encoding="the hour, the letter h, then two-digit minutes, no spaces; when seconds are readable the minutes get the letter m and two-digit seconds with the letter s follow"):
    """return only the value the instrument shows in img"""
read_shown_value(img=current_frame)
11h53m40s
